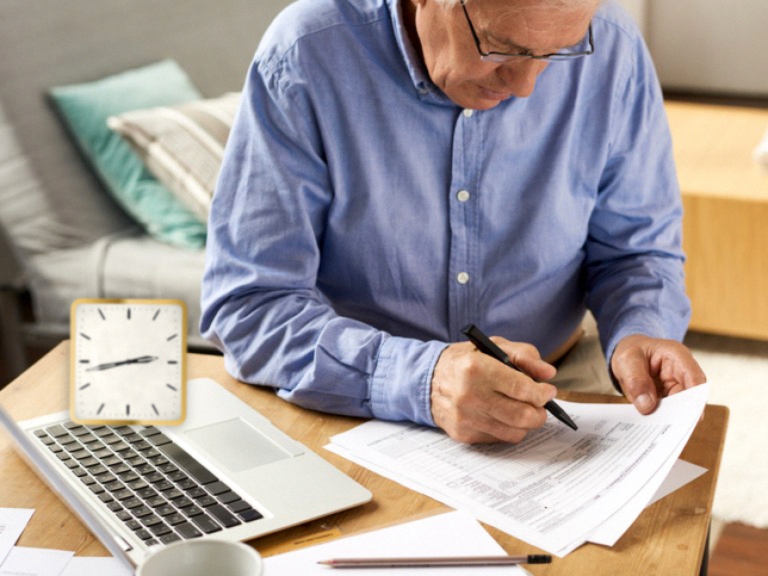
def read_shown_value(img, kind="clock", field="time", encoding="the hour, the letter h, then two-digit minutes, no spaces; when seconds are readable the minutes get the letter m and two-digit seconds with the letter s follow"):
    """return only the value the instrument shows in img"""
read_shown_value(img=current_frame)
2h43
